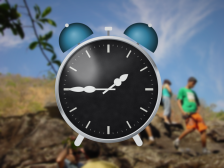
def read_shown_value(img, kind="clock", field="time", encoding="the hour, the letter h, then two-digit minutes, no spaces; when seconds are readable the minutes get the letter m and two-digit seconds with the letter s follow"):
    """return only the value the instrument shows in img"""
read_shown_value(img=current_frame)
1h45
